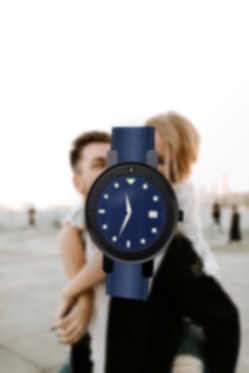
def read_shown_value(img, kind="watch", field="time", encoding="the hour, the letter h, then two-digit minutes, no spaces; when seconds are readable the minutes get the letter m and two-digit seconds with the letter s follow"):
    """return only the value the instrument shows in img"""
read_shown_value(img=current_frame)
11h34
